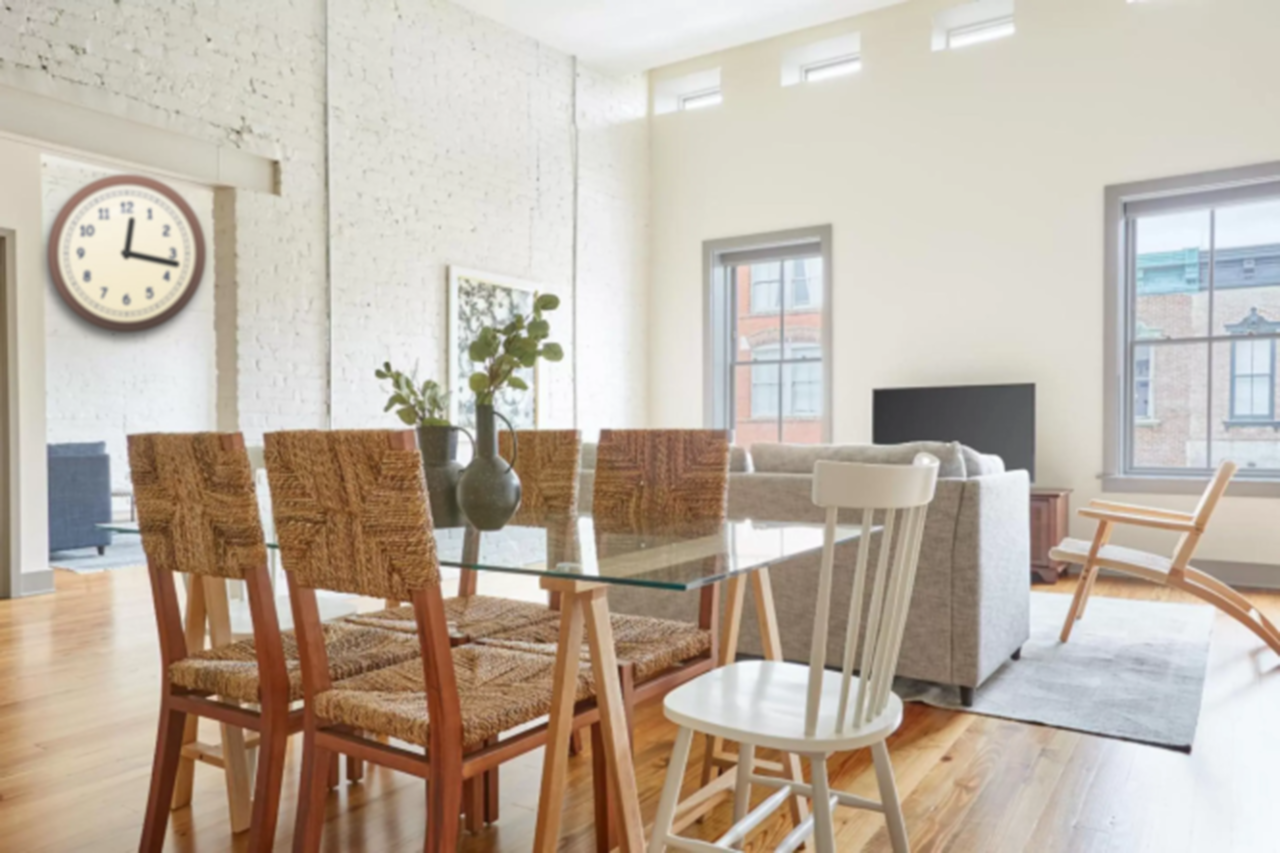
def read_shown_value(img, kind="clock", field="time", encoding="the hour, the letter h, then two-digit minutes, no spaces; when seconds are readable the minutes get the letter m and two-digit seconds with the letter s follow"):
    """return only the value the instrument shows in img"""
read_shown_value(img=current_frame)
12h17
